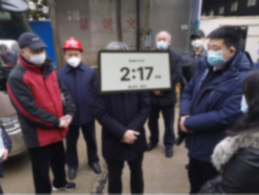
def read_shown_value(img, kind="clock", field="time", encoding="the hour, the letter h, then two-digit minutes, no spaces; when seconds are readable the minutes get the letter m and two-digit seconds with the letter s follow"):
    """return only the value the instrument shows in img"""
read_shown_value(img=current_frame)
2h17
